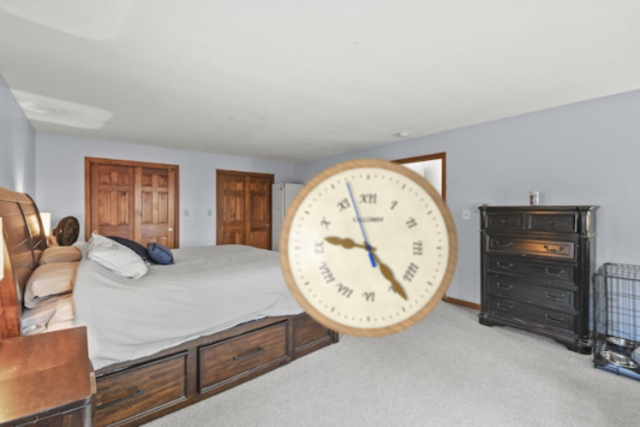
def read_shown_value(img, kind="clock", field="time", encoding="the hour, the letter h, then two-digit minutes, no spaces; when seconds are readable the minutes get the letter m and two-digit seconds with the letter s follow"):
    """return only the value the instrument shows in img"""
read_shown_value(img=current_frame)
9h23m57s
